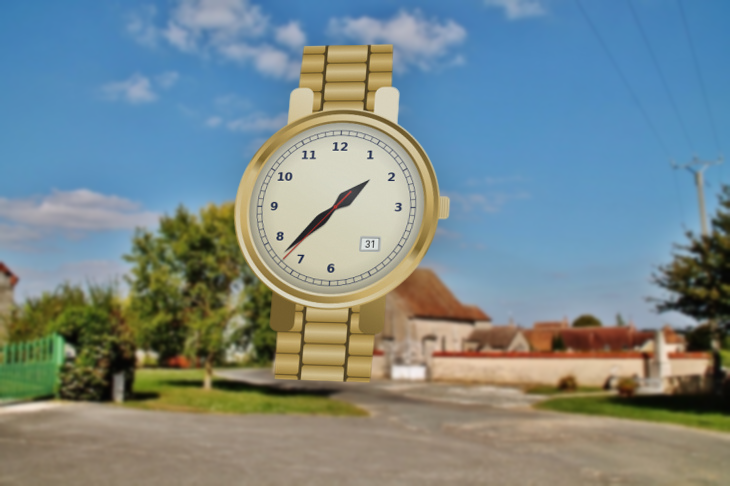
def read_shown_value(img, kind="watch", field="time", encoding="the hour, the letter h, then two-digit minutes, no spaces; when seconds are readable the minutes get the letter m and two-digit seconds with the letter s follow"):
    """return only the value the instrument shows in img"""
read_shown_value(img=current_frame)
1h37m37s
